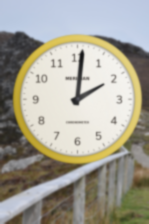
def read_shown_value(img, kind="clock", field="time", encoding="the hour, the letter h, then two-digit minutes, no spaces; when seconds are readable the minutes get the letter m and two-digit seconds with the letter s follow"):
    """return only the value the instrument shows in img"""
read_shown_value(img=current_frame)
2h01
